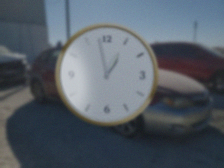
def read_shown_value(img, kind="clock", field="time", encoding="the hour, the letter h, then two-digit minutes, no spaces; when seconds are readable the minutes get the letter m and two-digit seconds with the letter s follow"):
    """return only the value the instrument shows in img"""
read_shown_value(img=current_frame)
12h58
